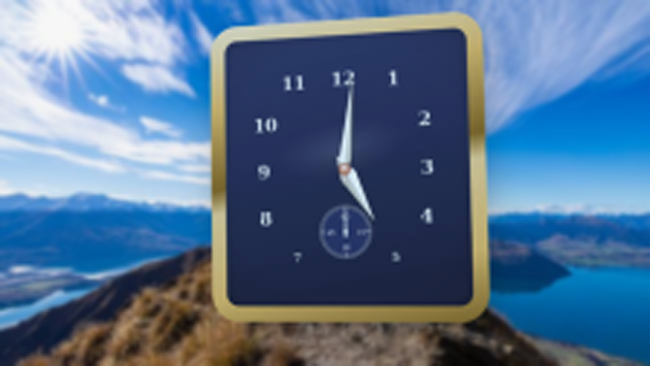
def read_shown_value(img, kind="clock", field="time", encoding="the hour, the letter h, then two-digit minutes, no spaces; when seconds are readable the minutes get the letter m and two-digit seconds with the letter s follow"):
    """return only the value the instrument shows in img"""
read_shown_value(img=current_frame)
5h01
